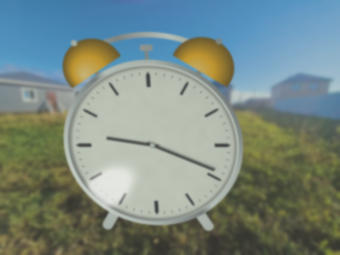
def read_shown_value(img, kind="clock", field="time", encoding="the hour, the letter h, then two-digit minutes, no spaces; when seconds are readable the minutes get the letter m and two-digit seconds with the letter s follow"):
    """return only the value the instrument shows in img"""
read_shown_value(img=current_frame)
9h19
